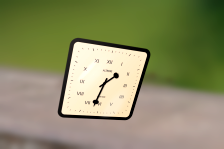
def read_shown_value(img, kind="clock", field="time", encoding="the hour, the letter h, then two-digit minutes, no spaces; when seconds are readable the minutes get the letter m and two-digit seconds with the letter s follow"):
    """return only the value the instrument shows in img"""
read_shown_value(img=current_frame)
1h32
